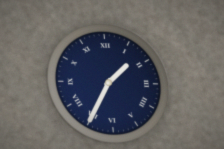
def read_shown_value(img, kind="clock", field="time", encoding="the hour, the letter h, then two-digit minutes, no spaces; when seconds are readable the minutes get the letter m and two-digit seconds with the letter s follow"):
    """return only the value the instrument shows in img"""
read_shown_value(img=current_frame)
1h35
